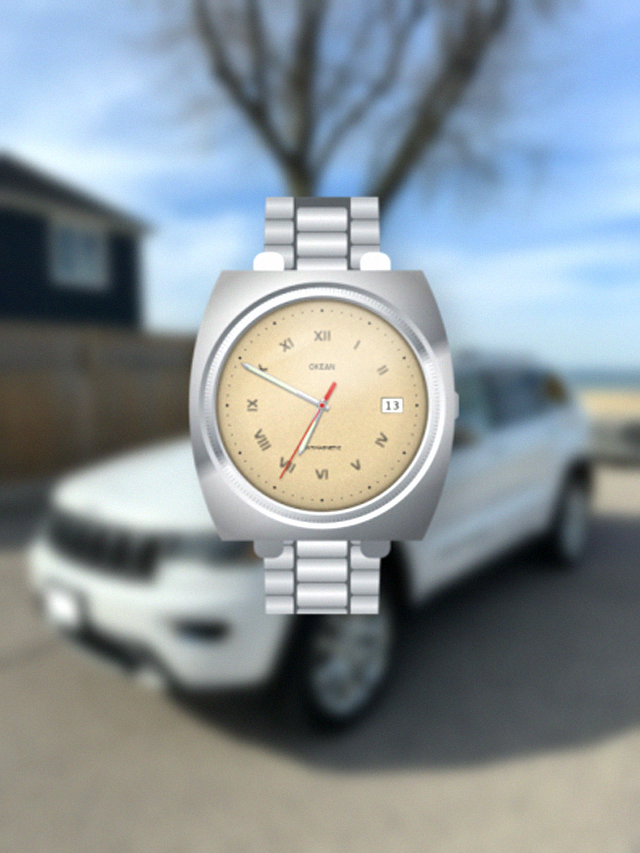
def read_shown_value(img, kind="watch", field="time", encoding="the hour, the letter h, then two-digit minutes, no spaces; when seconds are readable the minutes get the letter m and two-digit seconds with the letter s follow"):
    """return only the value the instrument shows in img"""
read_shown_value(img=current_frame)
6h49m35s
